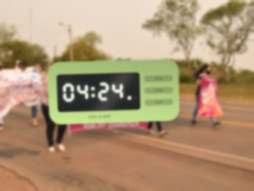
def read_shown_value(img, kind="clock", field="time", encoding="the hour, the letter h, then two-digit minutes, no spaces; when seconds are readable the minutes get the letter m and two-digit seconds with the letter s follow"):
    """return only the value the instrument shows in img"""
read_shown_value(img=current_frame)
4h24
